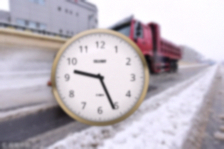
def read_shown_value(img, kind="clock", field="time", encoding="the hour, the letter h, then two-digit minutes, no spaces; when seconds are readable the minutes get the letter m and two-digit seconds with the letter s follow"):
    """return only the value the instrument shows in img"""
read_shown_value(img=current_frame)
9h26
